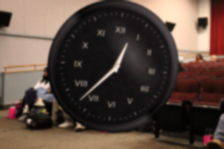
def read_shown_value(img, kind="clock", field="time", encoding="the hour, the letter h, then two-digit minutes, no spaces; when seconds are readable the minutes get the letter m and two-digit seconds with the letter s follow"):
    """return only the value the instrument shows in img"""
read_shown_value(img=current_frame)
12h37
